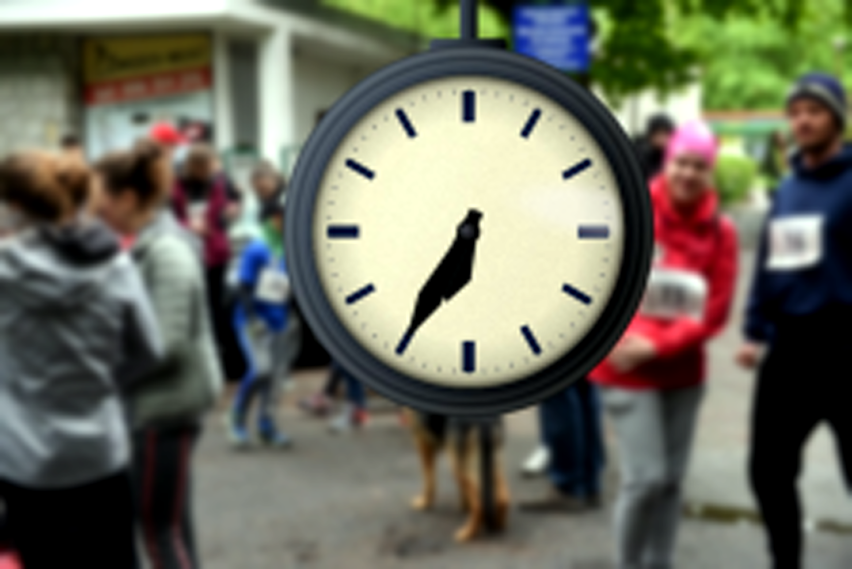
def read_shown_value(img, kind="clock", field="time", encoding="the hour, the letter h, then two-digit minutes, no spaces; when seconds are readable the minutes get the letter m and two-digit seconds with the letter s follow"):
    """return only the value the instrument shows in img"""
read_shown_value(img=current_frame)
6h35
